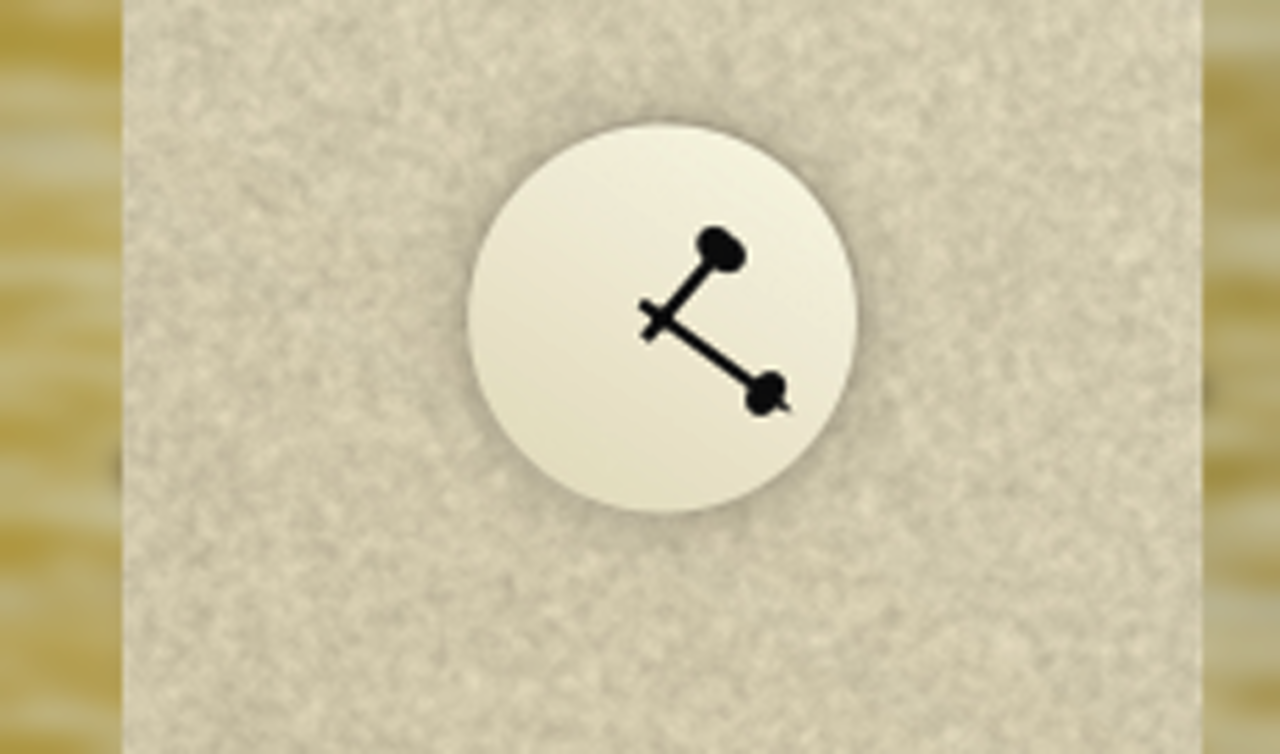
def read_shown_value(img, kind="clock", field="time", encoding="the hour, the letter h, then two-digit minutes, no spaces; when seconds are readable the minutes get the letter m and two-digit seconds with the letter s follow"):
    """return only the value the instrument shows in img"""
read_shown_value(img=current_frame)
1h21
